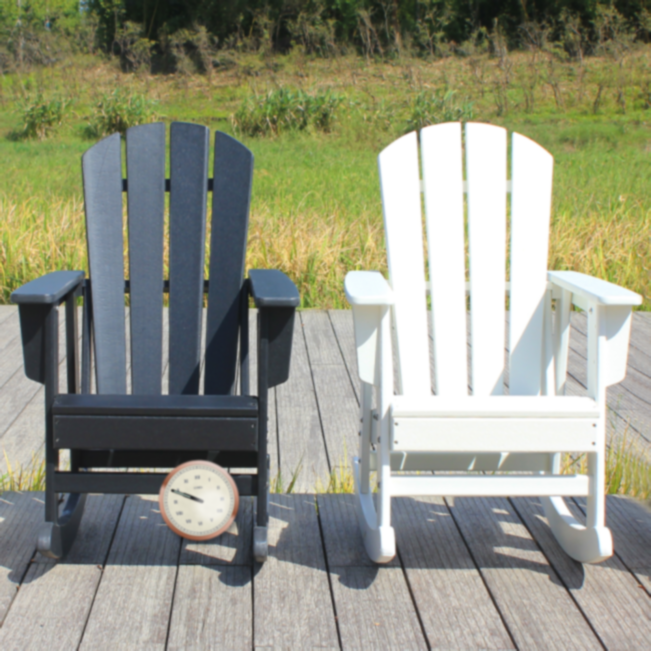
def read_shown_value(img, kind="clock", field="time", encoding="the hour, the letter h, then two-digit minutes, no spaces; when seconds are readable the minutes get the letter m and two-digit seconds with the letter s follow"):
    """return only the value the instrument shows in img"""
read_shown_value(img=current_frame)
9h49
